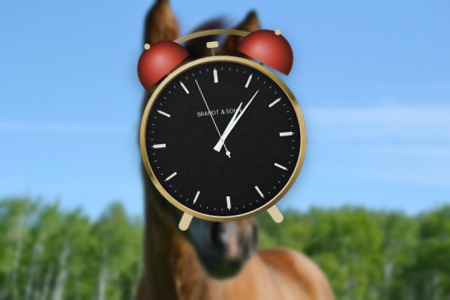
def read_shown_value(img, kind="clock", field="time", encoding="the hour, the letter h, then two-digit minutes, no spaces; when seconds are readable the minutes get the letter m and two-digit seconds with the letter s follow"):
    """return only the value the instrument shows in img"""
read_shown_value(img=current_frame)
1h06m57s
